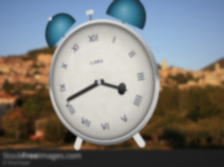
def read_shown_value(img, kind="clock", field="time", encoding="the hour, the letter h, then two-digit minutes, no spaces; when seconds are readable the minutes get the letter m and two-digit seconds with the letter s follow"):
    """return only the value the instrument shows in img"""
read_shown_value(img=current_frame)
3h42
